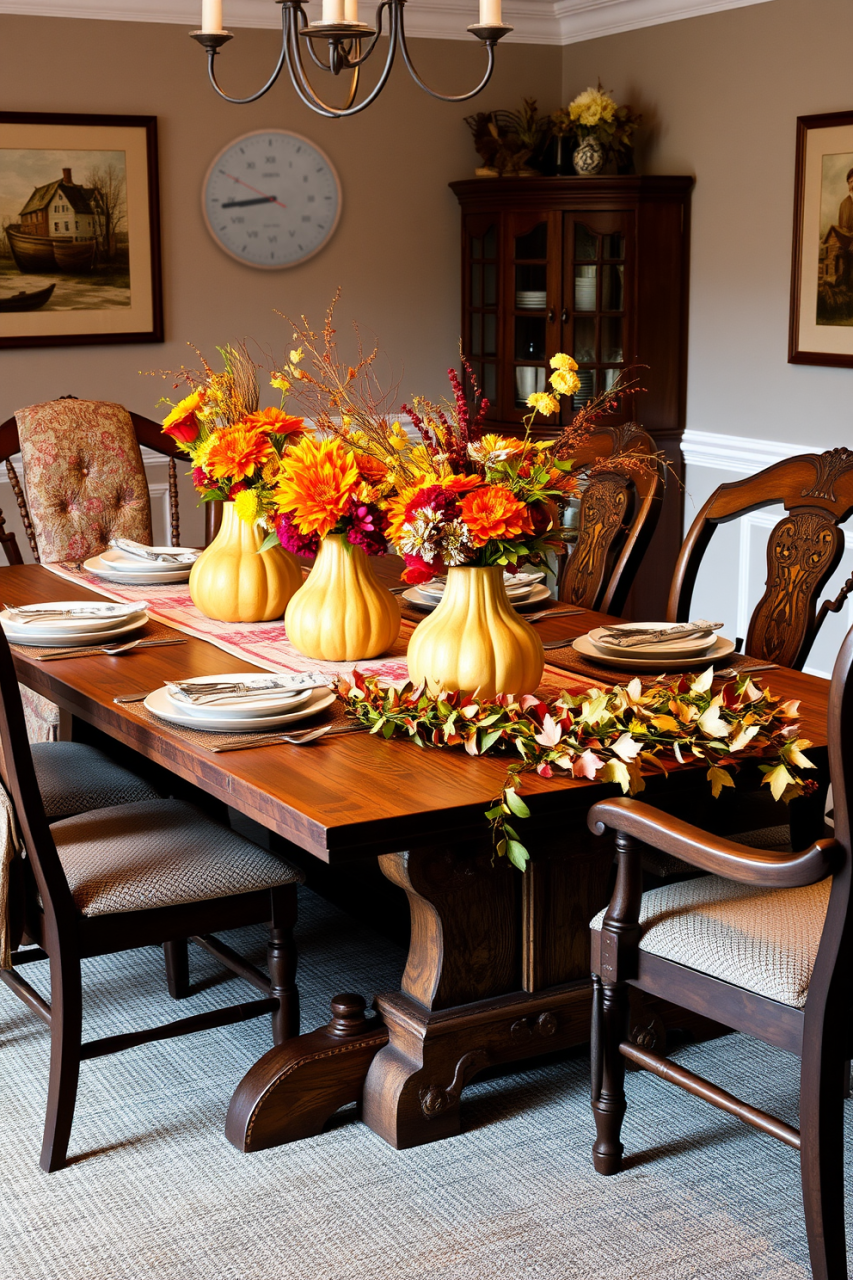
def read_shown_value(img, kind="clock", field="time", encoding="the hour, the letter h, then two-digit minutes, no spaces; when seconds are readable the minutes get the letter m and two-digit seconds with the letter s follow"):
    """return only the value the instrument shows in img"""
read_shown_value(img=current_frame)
8h43m50s
